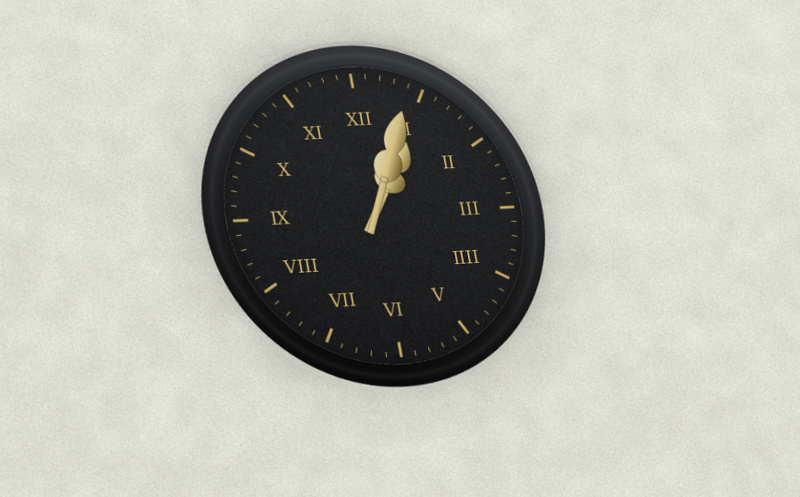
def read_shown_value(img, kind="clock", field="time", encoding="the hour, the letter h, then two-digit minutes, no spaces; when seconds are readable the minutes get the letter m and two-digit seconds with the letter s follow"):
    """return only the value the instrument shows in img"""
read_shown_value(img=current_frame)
1h04
